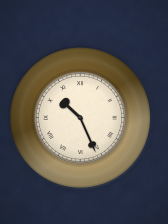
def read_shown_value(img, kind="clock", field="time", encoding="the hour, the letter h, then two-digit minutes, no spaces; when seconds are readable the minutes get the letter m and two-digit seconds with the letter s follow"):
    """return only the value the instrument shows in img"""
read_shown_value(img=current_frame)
10h26
